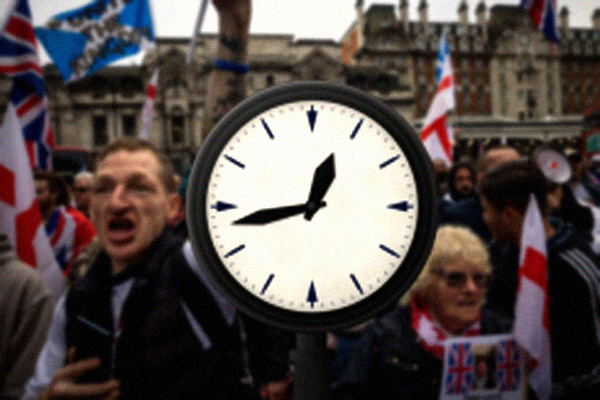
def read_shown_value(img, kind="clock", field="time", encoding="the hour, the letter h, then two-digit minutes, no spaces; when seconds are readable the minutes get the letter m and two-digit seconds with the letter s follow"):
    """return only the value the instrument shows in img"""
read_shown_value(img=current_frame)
12h43
